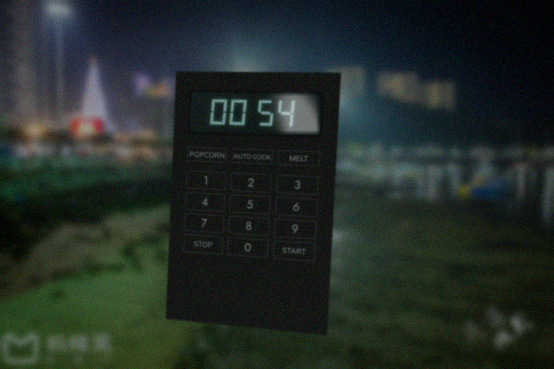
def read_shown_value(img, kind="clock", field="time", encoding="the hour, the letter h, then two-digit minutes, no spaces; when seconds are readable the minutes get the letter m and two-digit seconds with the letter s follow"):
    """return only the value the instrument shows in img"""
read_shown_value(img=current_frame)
0h54
